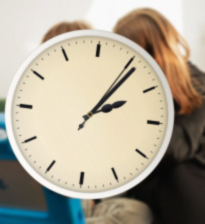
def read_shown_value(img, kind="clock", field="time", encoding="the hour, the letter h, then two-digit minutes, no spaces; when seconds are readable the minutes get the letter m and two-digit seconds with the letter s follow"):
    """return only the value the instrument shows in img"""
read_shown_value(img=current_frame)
2h06m05s
